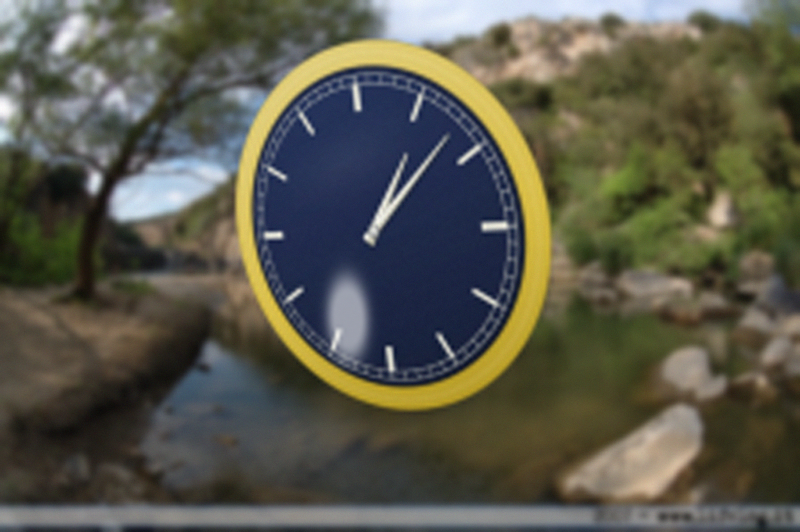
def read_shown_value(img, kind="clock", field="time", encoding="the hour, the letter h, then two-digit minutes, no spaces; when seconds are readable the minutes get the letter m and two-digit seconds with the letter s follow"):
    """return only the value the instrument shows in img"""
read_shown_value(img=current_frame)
1h08
